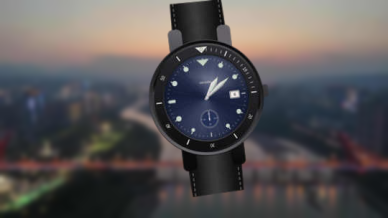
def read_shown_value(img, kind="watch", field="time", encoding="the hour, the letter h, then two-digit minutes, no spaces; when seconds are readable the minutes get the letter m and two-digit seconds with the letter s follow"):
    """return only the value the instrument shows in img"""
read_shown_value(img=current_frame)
1h09
